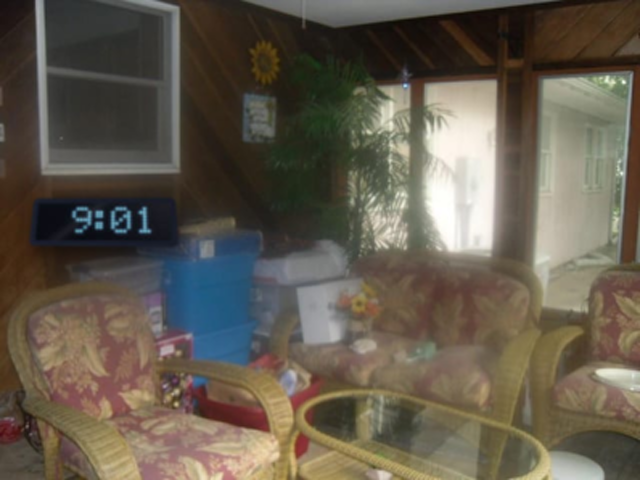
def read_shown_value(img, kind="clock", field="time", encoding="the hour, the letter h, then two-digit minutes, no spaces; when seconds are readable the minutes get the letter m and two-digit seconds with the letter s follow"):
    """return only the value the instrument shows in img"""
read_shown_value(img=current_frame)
9h01
